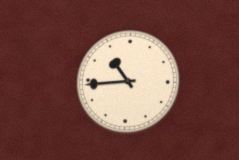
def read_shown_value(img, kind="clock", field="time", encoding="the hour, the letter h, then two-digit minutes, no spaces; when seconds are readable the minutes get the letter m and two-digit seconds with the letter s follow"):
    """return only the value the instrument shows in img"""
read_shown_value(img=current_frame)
10h44
